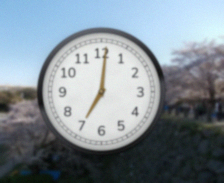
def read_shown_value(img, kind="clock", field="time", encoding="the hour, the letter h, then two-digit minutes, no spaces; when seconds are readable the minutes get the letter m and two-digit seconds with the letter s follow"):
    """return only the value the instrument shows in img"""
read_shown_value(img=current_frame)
7h01
